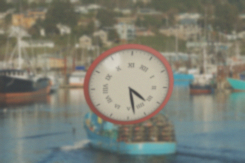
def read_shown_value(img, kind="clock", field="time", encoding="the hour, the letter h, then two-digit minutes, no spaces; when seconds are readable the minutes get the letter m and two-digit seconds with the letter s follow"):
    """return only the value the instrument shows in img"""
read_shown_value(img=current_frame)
3h23
